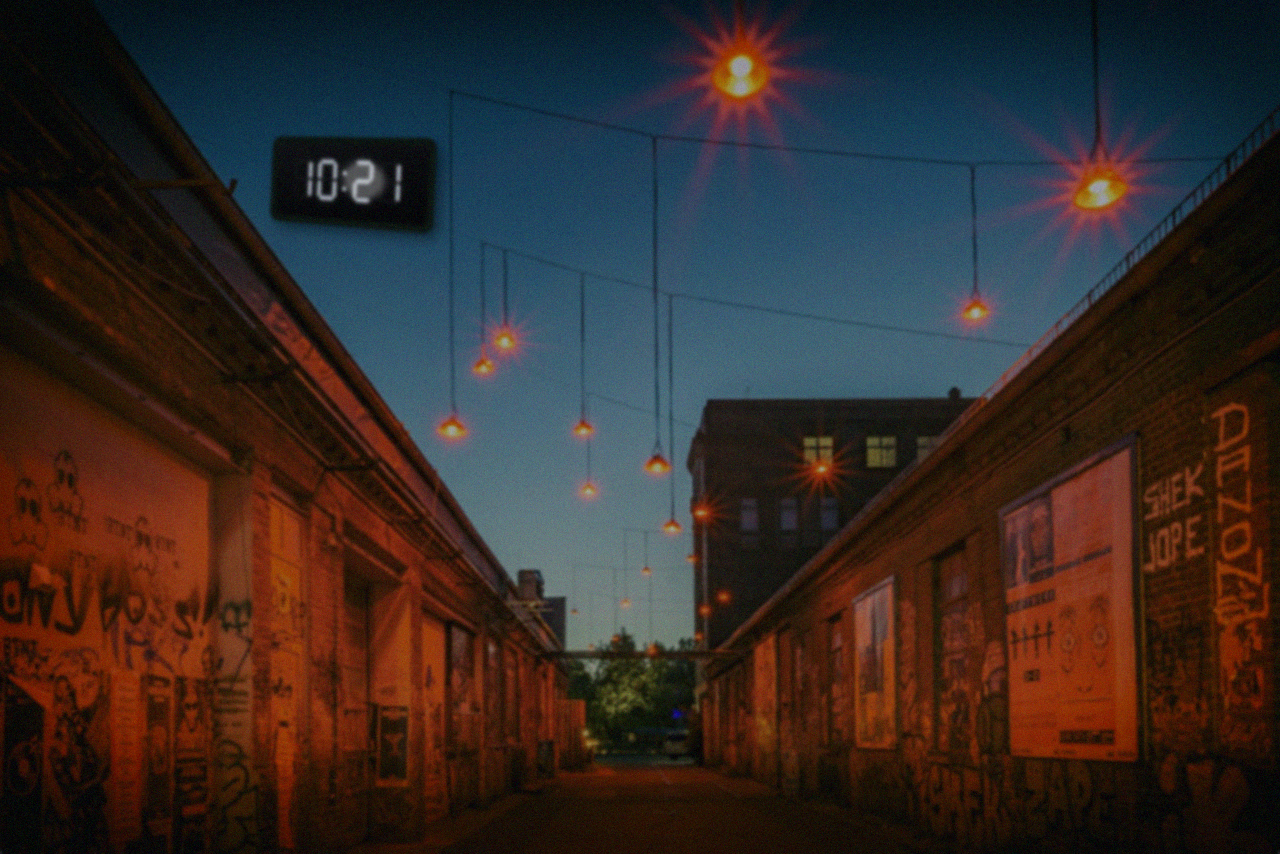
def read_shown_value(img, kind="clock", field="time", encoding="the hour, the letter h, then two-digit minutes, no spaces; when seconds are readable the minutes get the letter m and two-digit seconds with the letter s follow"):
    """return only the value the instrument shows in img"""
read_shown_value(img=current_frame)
10h21
